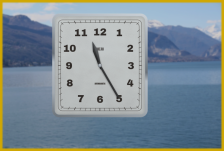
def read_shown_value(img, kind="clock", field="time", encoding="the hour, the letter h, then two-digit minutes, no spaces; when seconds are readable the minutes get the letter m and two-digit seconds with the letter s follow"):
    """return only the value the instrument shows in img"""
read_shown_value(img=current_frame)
11h25
